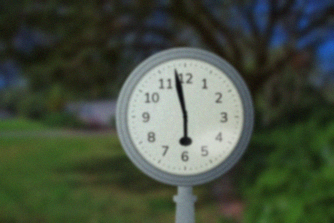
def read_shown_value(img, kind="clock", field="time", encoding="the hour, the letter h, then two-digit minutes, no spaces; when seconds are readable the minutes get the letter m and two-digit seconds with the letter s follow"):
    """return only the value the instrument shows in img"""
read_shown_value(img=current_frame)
5h58
